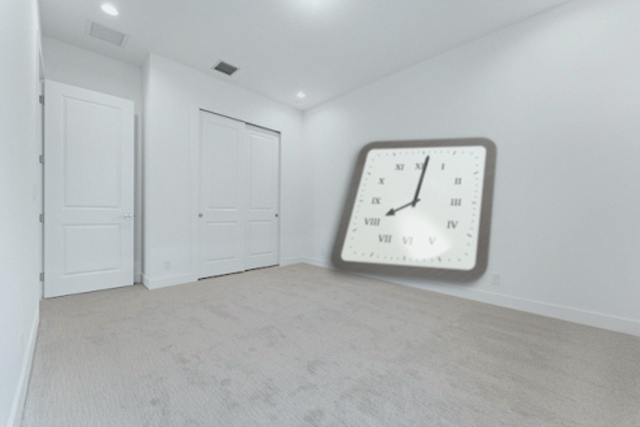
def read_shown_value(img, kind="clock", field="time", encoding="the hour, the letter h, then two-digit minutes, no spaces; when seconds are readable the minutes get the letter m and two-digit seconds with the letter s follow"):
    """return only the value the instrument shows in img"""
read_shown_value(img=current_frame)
8h01
